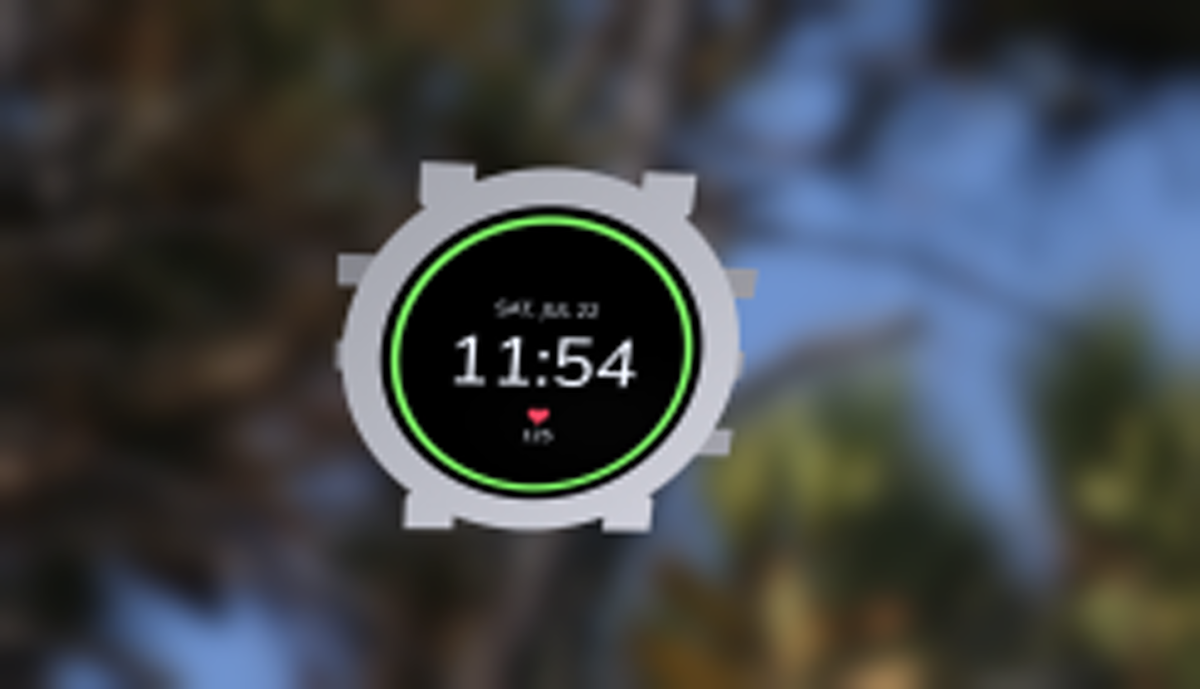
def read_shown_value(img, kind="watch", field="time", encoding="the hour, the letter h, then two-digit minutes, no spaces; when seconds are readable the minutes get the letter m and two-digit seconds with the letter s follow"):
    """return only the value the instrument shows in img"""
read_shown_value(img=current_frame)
11h54
